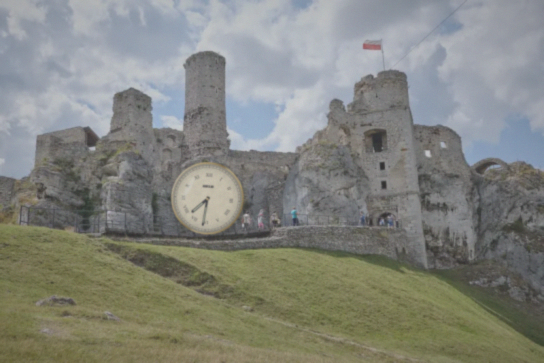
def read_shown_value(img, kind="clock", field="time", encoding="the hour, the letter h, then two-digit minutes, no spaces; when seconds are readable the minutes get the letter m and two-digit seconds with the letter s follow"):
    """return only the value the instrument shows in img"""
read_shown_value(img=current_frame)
7h31
